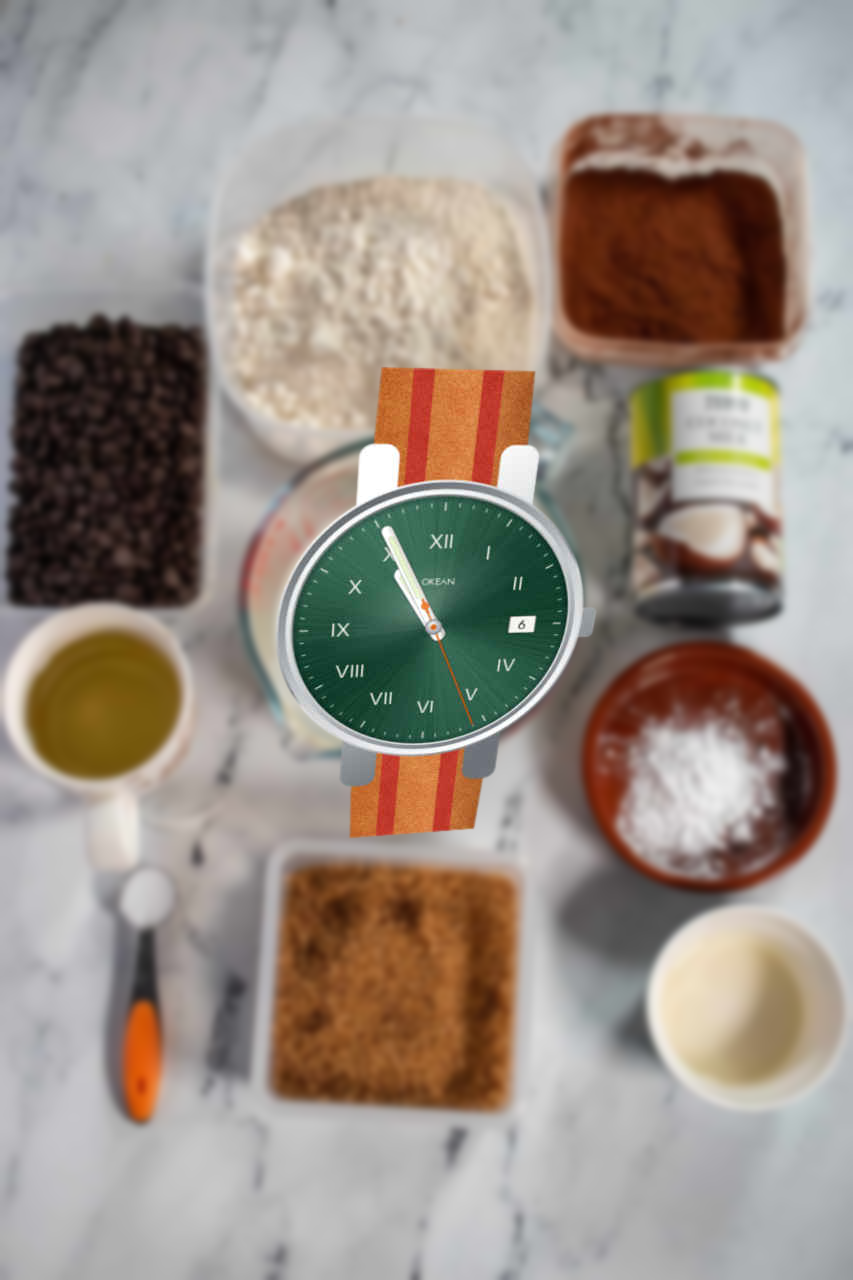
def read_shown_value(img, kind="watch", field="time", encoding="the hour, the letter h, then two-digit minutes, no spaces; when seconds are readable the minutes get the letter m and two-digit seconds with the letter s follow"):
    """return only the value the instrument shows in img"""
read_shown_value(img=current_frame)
10h55m26s
